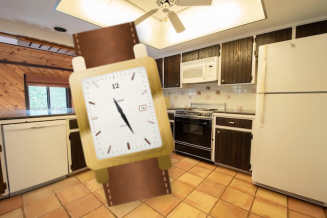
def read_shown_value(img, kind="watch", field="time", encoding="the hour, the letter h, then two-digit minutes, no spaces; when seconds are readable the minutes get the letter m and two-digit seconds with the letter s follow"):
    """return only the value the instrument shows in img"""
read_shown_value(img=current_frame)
11h27
